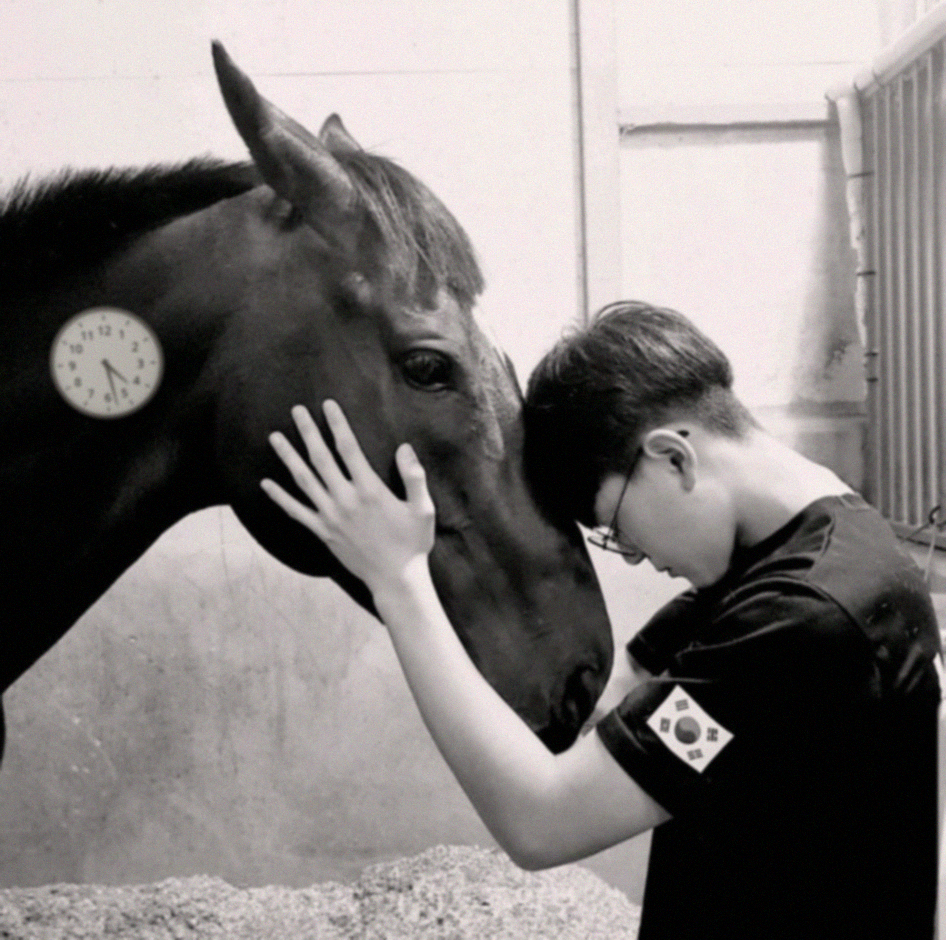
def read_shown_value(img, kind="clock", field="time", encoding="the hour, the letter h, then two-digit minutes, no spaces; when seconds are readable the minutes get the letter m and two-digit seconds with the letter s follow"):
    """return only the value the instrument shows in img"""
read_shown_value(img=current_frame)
4h28
